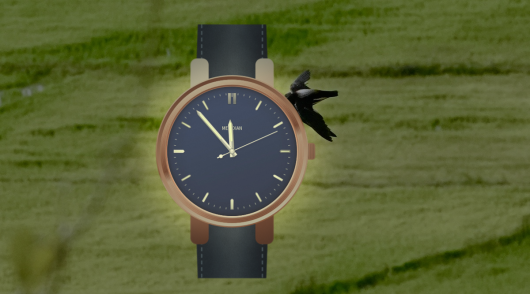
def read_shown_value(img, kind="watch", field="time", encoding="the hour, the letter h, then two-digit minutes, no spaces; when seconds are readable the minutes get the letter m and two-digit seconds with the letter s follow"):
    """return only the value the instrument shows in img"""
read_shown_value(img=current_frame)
11h53m11s
